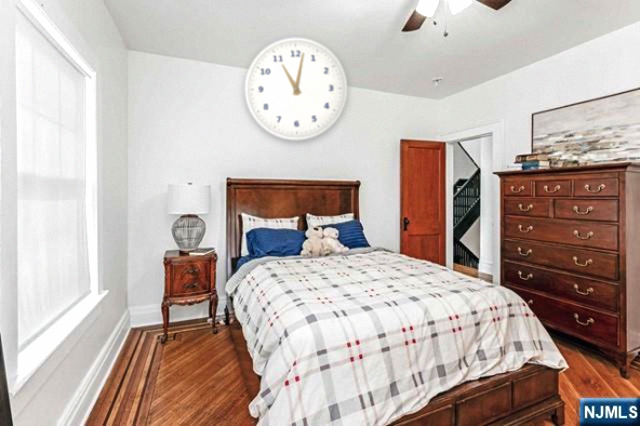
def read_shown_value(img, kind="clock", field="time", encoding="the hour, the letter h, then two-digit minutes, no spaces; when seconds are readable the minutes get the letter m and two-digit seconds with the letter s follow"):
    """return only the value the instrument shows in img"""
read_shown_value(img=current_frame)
11h02
